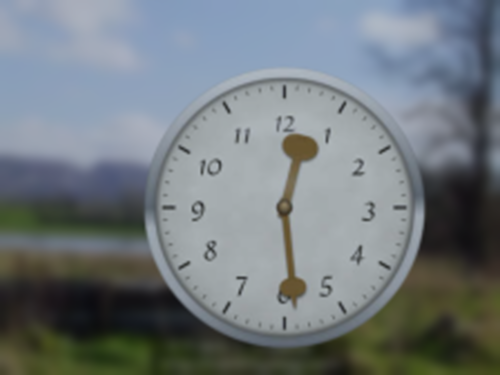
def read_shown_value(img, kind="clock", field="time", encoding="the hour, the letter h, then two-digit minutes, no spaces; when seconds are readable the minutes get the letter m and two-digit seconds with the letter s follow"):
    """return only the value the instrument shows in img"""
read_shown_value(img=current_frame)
12h29
